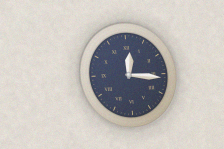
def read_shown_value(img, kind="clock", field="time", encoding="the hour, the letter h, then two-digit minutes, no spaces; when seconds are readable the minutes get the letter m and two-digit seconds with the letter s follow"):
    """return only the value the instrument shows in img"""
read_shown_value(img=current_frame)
12h16
